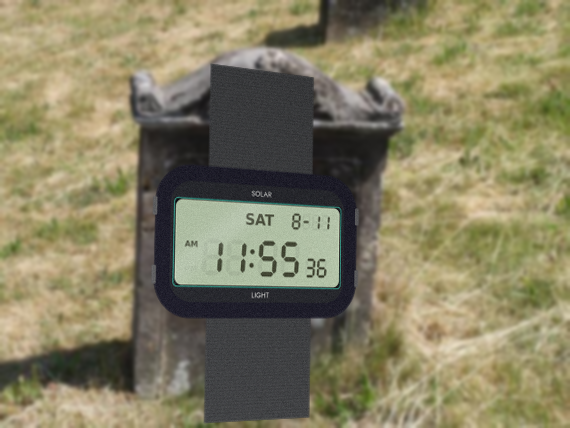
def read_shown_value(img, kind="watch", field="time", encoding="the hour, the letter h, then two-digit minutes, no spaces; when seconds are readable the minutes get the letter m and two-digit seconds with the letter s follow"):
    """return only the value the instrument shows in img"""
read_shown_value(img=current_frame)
11h55m36s
